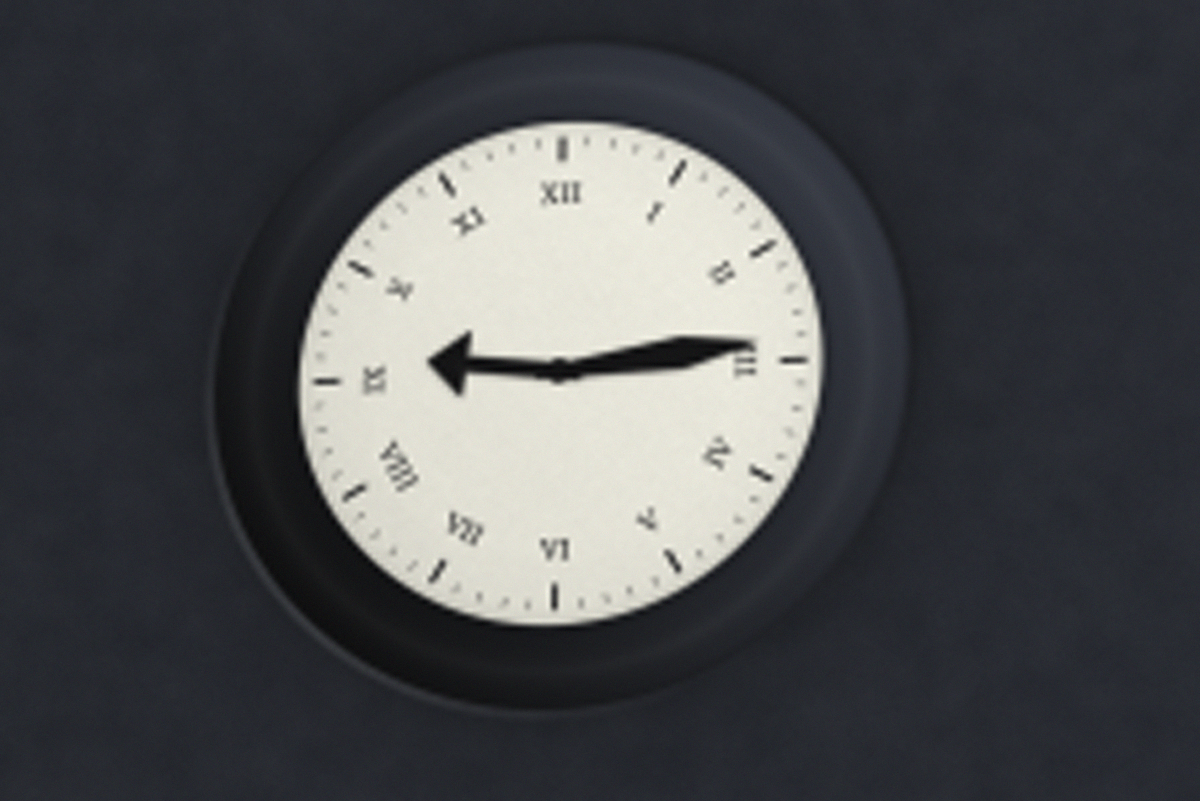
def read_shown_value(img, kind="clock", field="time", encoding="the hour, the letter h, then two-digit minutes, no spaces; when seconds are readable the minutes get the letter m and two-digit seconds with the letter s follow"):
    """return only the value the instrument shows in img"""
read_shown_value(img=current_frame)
9h14
